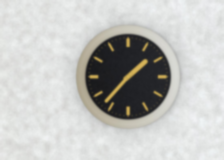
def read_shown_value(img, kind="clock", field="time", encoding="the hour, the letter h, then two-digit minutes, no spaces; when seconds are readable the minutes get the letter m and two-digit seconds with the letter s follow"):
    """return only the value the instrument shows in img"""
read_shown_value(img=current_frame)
1h37
